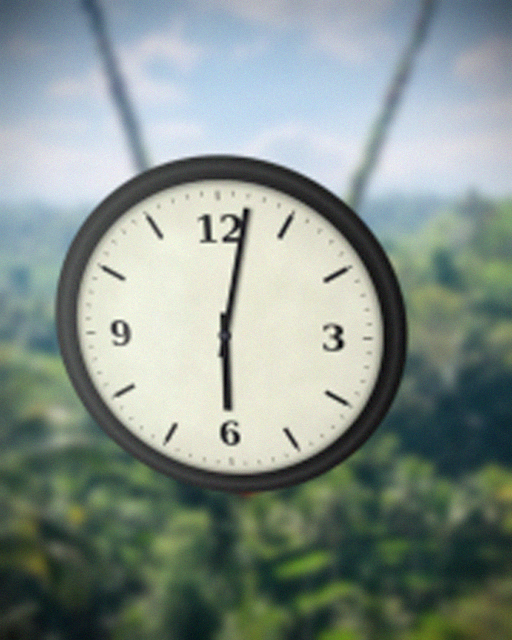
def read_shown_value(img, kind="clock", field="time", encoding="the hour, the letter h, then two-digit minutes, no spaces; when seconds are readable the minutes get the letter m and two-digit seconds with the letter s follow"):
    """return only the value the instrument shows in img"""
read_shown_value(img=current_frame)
6h02
